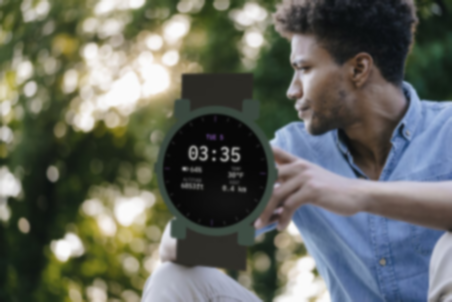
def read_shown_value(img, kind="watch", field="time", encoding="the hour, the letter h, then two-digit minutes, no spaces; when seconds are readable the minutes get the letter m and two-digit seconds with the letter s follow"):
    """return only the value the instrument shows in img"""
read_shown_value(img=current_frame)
3h35
